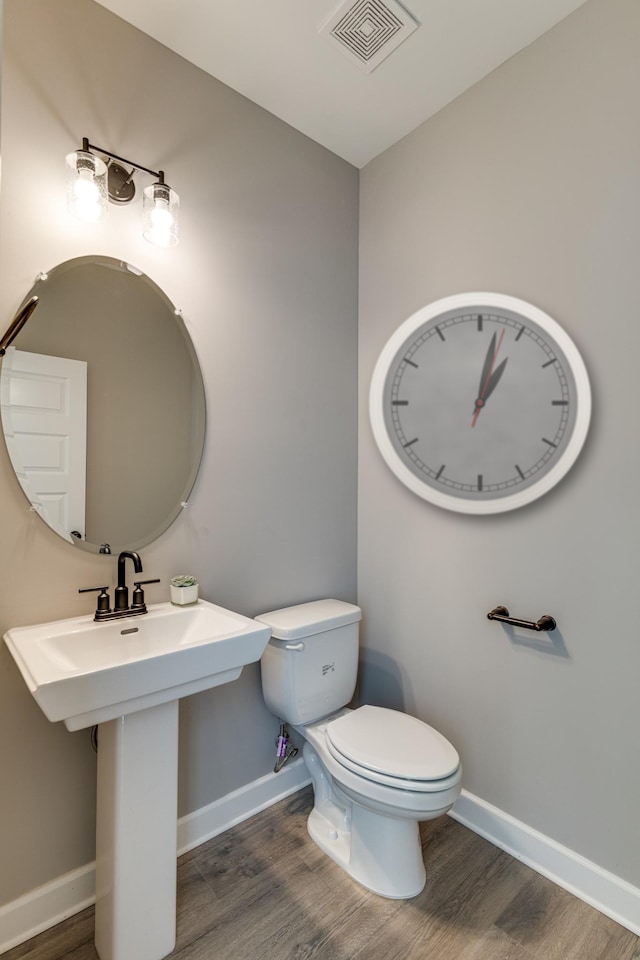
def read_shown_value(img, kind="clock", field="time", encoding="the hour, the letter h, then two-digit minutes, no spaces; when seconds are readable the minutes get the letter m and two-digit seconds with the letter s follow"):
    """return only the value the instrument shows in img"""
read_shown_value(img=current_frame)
1h02m03s
